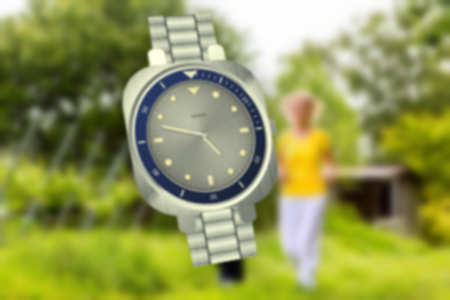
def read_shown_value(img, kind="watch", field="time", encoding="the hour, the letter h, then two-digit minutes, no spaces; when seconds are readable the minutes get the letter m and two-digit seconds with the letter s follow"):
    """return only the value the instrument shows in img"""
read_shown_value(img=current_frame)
4h48
